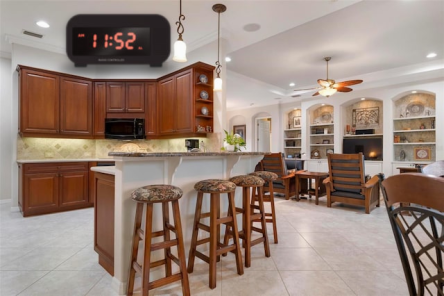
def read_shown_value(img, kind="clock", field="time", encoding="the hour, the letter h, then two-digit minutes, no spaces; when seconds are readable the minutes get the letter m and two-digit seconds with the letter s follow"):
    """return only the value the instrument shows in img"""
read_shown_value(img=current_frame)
11h52
